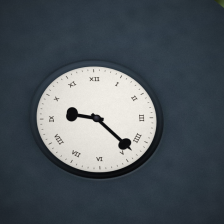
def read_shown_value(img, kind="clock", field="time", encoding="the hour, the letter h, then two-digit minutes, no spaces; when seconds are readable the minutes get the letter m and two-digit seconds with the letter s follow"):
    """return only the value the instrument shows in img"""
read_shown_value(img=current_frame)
9h23
